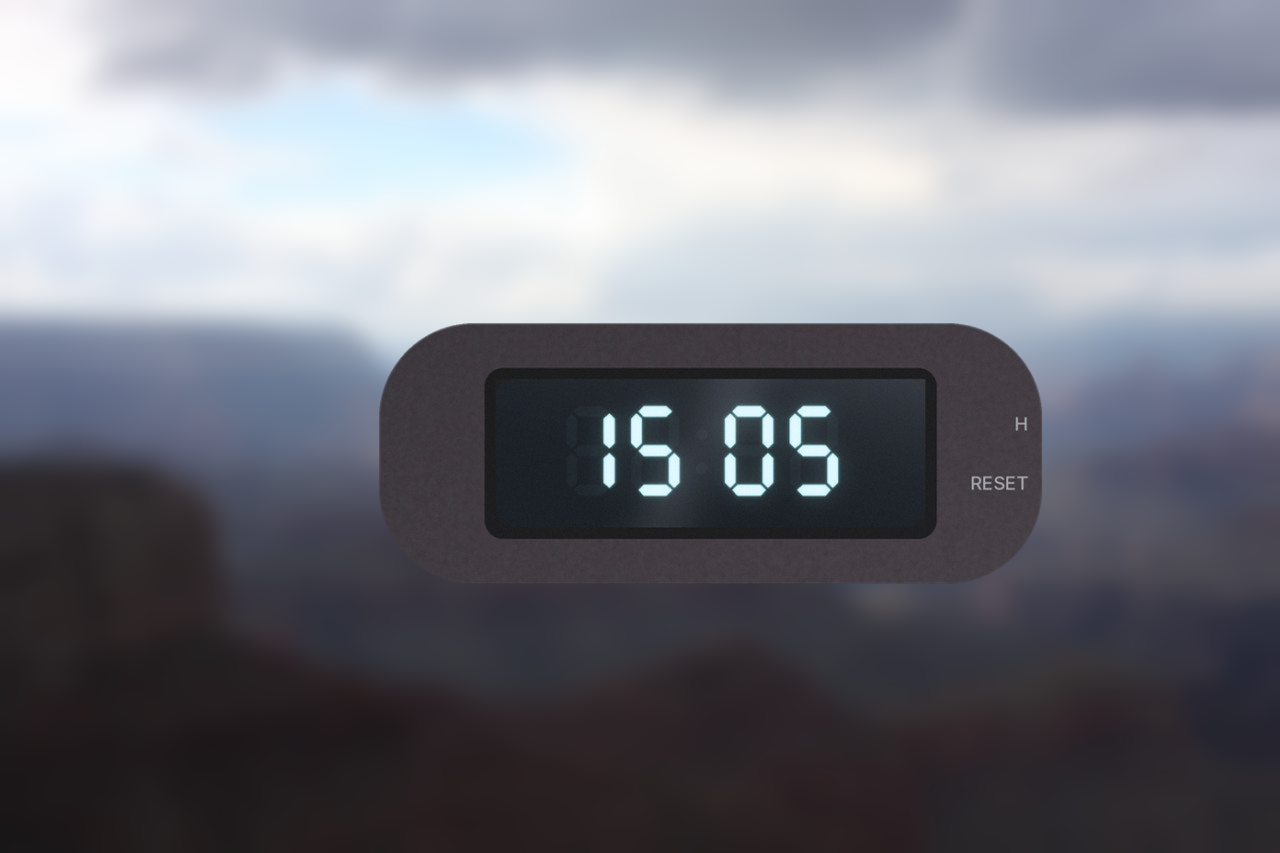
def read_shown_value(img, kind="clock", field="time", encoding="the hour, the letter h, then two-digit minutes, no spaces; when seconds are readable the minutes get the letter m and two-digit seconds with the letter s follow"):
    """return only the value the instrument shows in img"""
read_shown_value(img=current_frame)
15h05
